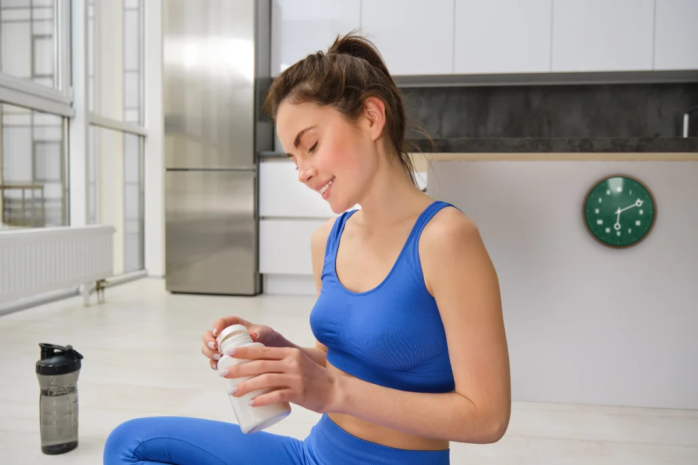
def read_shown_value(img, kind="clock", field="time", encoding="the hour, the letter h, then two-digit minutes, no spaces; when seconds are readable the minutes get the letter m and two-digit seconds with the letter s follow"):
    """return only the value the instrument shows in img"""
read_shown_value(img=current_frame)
6h11
